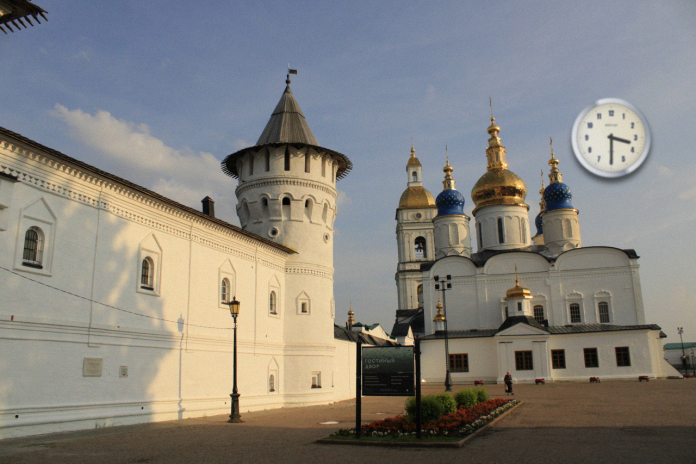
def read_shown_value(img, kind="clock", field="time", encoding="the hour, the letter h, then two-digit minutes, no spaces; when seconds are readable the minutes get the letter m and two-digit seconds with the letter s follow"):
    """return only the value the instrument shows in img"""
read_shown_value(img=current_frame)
3h30
